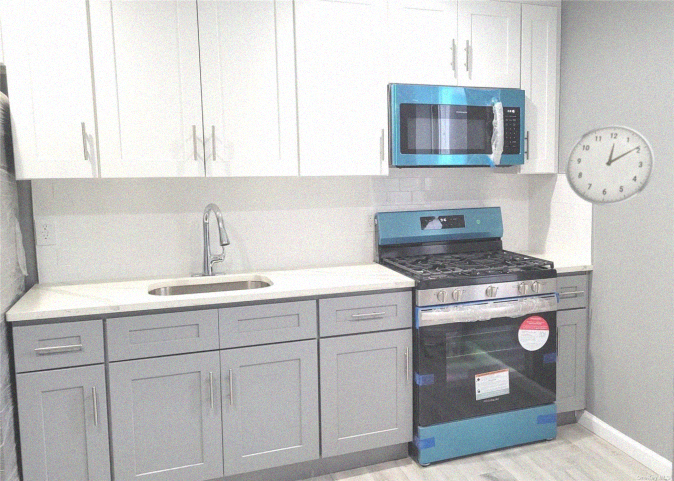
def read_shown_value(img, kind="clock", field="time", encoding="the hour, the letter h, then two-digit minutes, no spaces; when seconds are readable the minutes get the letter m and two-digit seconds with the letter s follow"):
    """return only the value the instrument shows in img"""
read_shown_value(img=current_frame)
12h09
